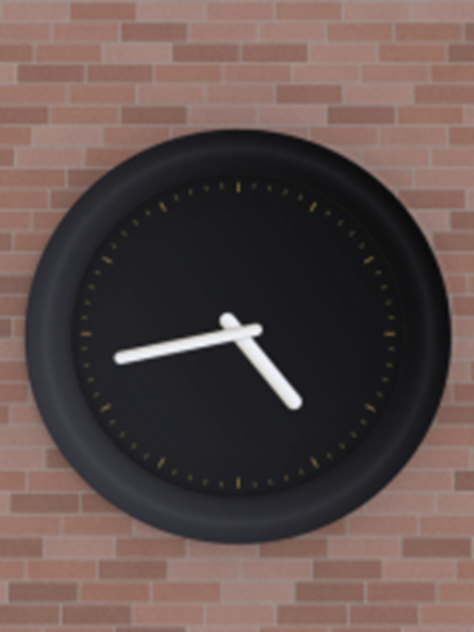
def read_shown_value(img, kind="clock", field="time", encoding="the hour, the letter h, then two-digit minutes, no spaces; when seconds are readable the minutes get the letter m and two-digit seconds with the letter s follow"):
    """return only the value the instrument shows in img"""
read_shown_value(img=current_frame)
4h43
